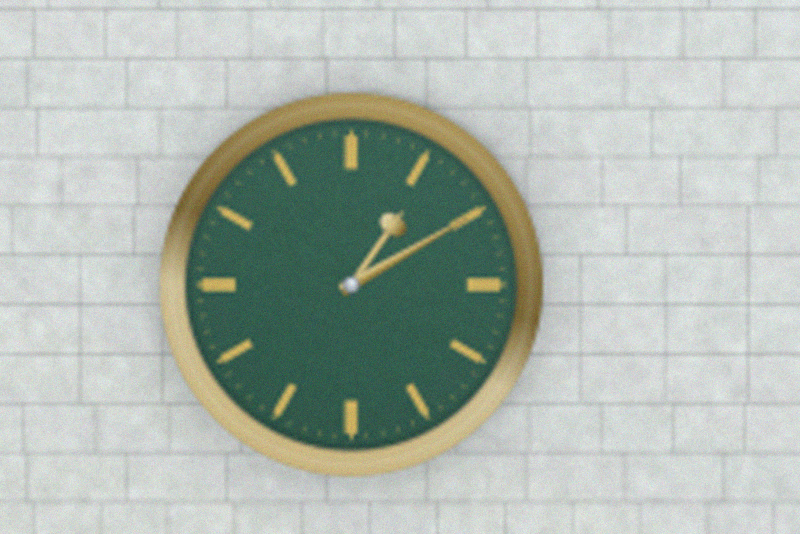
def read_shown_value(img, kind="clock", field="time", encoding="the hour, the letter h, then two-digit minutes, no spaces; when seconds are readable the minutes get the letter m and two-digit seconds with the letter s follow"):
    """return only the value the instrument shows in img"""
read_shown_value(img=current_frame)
1h10
